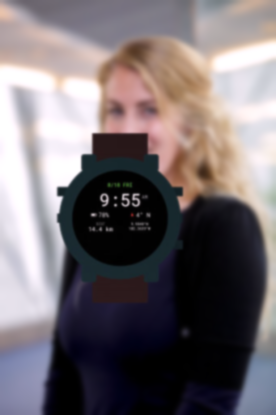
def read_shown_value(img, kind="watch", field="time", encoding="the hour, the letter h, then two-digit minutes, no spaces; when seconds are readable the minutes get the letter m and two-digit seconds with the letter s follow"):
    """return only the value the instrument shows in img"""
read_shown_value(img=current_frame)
9h55
